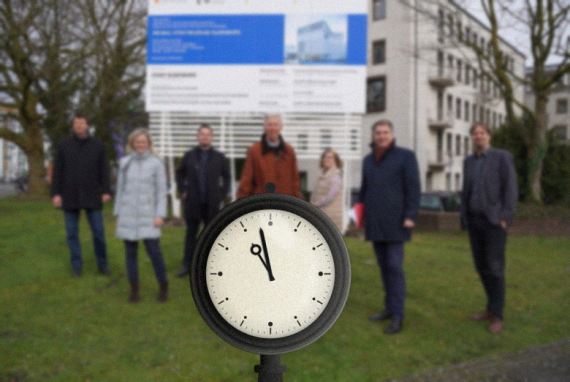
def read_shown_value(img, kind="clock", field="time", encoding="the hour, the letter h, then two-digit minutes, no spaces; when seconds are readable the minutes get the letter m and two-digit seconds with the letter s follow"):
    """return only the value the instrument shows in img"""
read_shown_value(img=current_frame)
10h58
